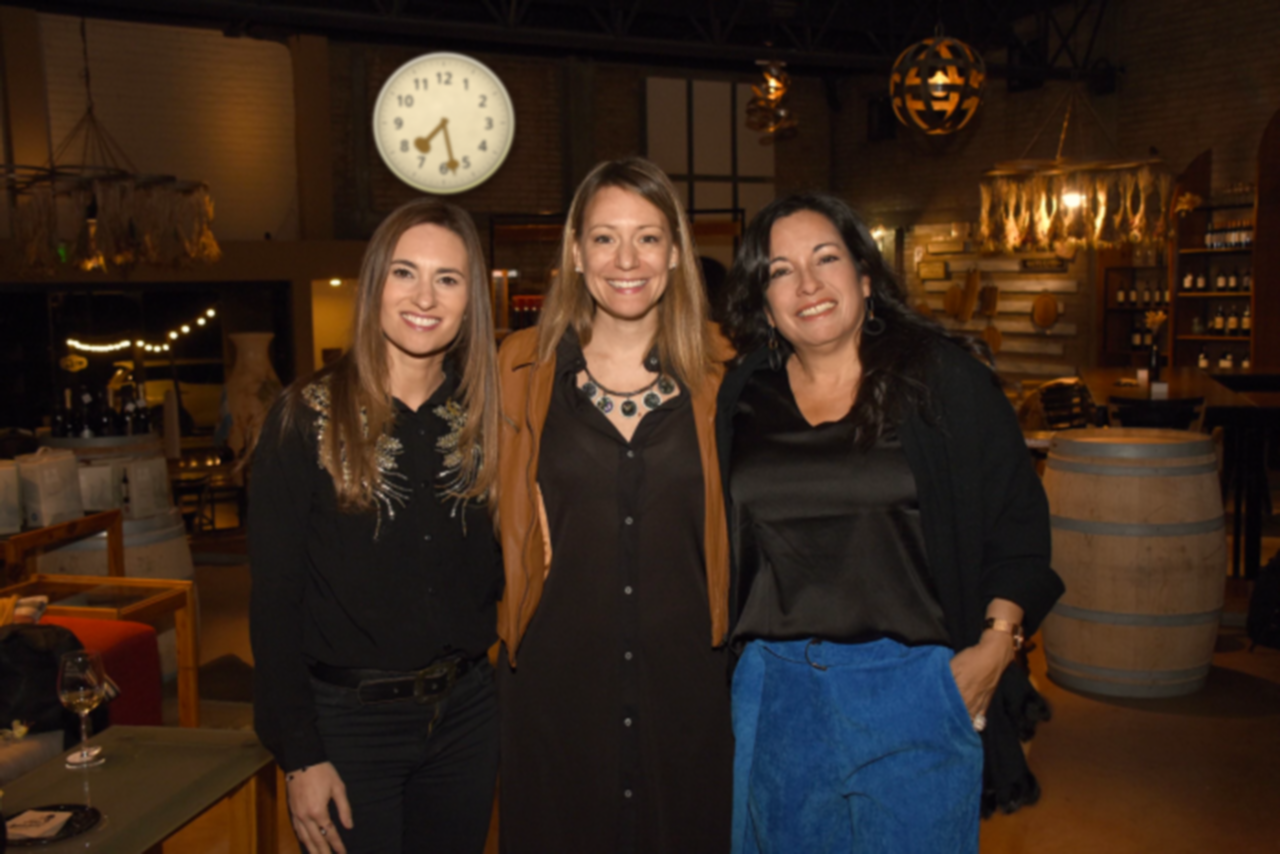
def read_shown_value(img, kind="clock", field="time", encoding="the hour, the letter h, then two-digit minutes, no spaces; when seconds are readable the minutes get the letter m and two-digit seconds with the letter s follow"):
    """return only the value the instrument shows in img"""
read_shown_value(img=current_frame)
7h28
